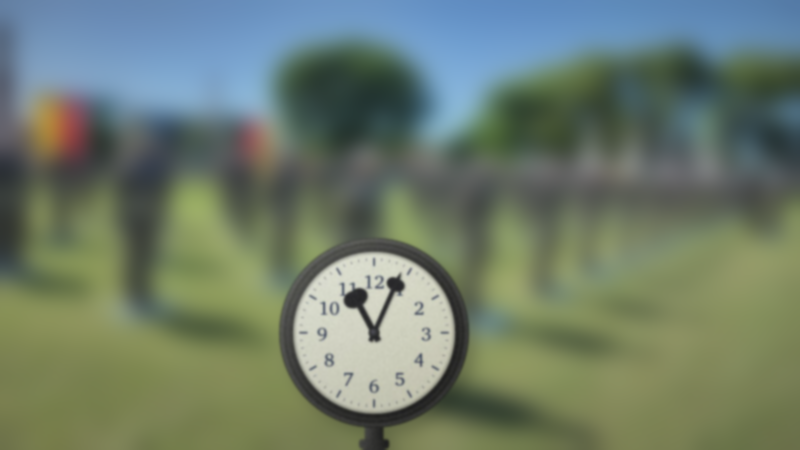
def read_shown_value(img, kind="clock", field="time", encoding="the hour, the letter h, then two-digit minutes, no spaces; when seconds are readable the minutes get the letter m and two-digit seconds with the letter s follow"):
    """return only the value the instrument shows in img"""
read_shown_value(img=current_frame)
11h04
